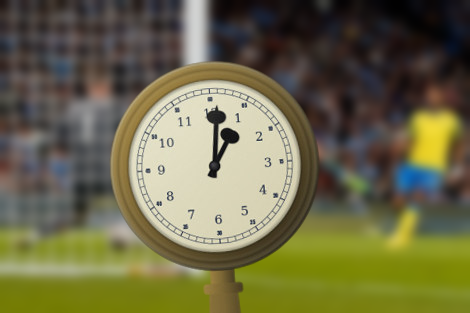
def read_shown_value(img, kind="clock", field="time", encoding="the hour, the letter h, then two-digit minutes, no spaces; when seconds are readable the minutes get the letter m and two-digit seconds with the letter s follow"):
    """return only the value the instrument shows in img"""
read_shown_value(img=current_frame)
1h01
